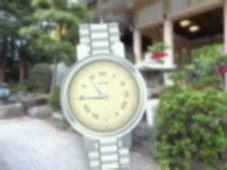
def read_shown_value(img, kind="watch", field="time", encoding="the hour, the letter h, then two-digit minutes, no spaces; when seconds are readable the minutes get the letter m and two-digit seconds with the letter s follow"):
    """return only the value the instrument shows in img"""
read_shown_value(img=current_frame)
10h45
